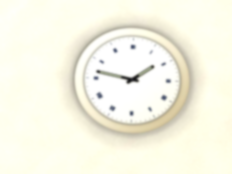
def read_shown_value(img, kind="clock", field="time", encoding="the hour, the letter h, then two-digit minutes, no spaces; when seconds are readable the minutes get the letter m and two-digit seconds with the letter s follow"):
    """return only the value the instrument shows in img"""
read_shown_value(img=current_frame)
1h47
